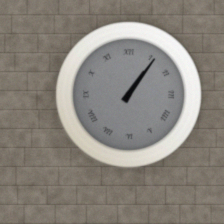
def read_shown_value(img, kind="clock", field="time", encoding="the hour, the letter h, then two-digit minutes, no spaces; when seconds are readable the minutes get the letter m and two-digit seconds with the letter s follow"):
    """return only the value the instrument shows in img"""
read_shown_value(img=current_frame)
1h06
